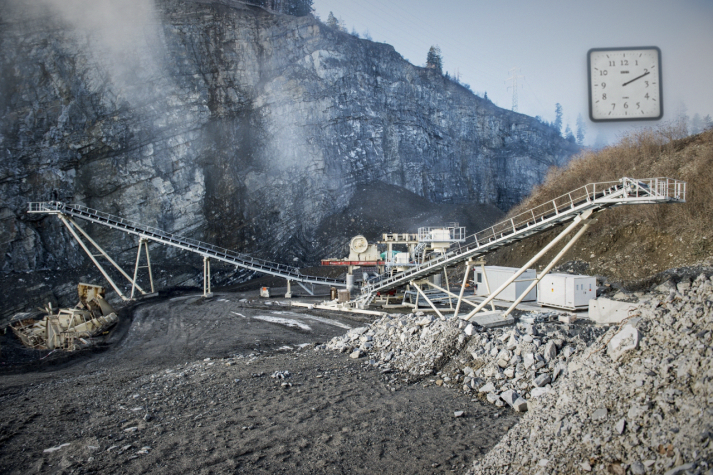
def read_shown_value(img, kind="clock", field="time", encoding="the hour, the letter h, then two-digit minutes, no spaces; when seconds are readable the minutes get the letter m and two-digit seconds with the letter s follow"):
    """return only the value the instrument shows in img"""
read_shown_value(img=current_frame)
2h11
